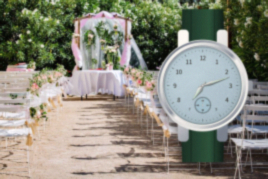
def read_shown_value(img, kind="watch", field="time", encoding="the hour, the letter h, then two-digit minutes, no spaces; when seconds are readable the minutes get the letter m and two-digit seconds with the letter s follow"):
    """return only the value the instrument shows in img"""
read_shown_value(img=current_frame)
7h12
